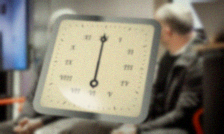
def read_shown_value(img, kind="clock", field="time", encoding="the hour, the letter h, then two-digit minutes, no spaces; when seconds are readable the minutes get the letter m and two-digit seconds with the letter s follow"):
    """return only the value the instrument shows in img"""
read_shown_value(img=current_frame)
6h00
